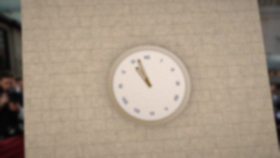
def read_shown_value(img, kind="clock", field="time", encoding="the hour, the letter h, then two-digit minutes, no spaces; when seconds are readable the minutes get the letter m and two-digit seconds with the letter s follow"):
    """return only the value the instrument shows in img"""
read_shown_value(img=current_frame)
10h57
